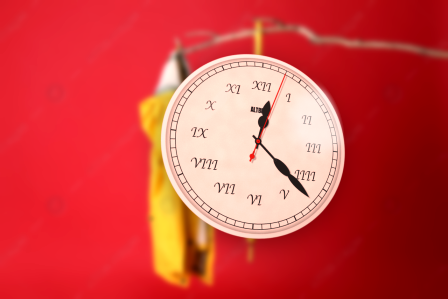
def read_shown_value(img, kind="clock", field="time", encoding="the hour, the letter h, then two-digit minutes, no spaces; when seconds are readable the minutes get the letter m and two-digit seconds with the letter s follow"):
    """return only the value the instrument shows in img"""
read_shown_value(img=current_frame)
12h22m03s
